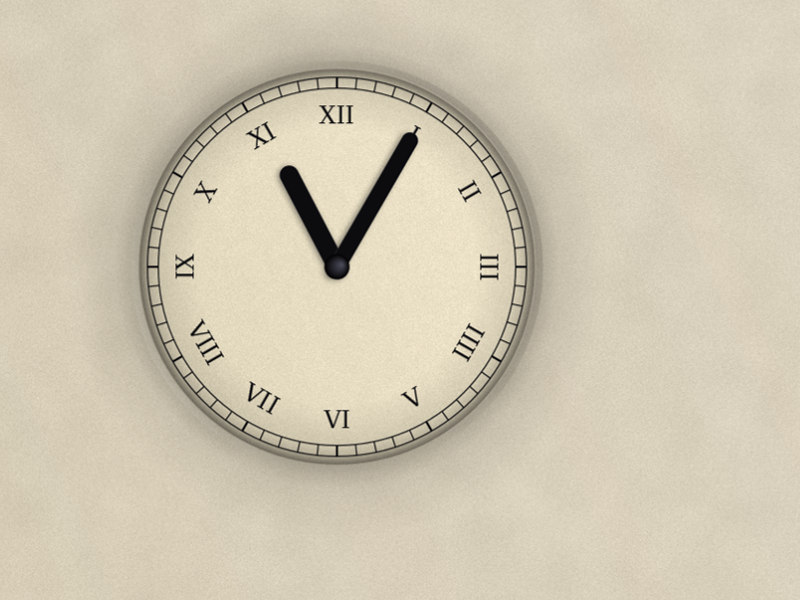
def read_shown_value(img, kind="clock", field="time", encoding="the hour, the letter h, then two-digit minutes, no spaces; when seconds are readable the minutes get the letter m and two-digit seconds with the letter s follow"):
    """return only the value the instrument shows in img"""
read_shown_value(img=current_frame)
11h05
